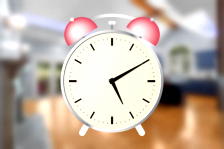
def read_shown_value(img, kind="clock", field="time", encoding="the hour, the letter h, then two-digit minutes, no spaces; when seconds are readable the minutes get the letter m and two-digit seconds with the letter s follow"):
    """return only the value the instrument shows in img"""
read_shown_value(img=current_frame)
5h10
